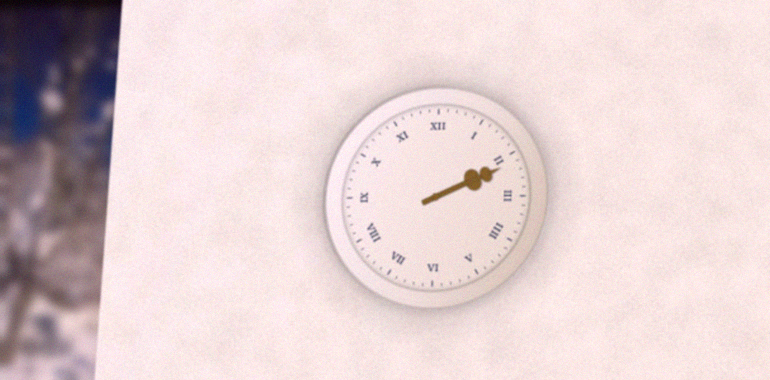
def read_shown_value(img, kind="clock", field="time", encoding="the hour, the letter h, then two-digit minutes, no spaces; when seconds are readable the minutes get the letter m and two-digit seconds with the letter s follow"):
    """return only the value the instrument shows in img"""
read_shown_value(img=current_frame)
2h11
